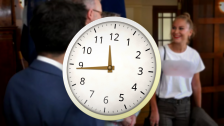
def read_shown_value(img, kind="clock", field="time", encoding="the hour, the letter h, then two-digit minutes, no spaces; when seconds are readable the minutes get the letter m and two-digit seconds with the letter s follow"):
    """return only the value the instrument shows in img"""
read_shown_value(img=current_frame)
11h44
